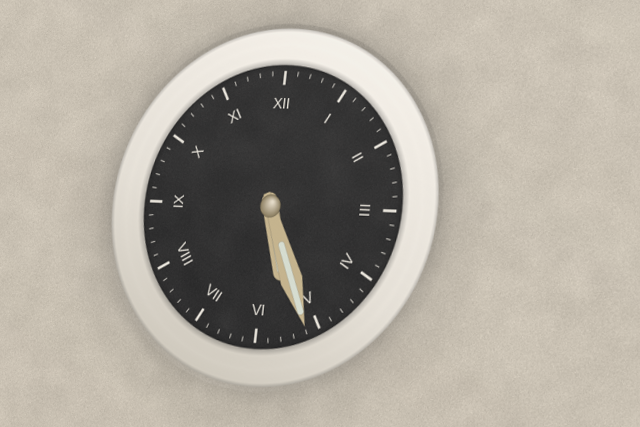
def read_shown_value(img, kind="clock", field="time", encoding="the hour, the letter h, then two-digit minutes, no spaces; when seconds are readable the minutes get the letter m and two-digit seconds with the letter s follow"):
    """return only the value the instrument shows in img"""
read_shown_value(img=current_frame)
5h26
